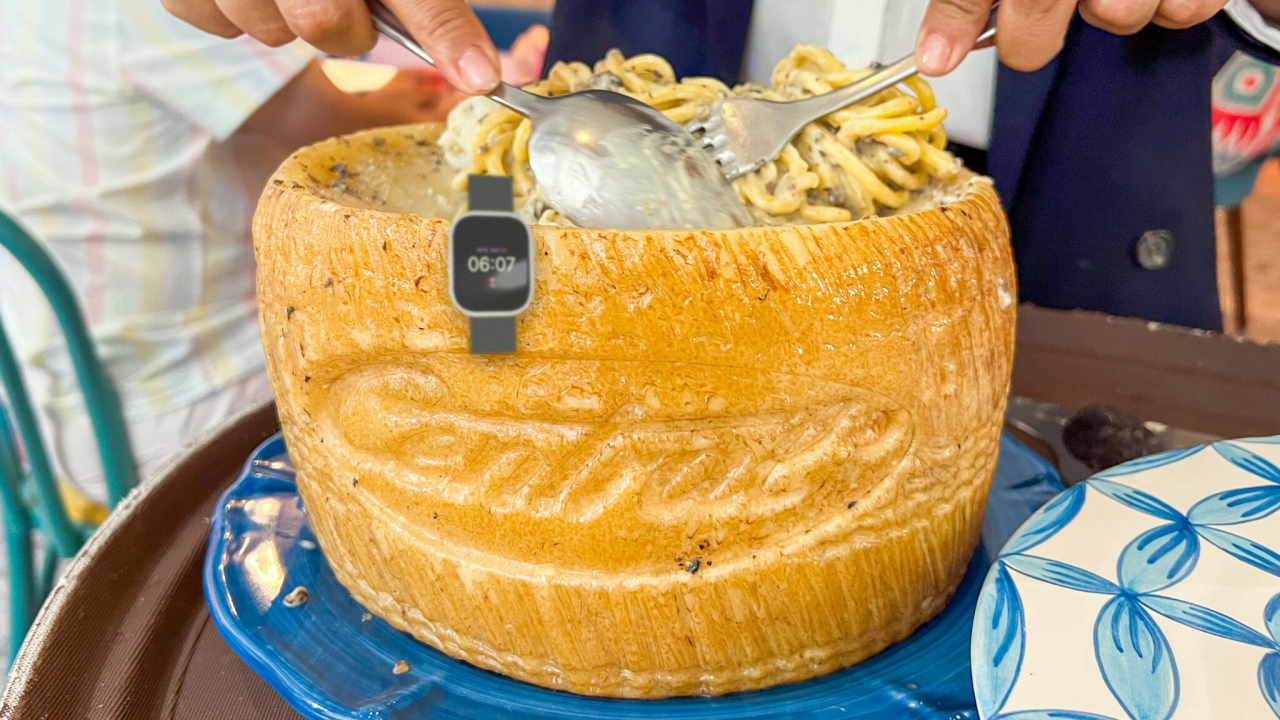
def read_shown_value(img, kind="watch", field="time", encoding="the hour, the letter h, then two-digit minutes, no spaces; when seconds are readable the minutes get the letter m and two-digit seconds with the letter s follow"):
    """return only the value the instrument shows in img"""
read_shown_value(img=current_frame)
6h07
